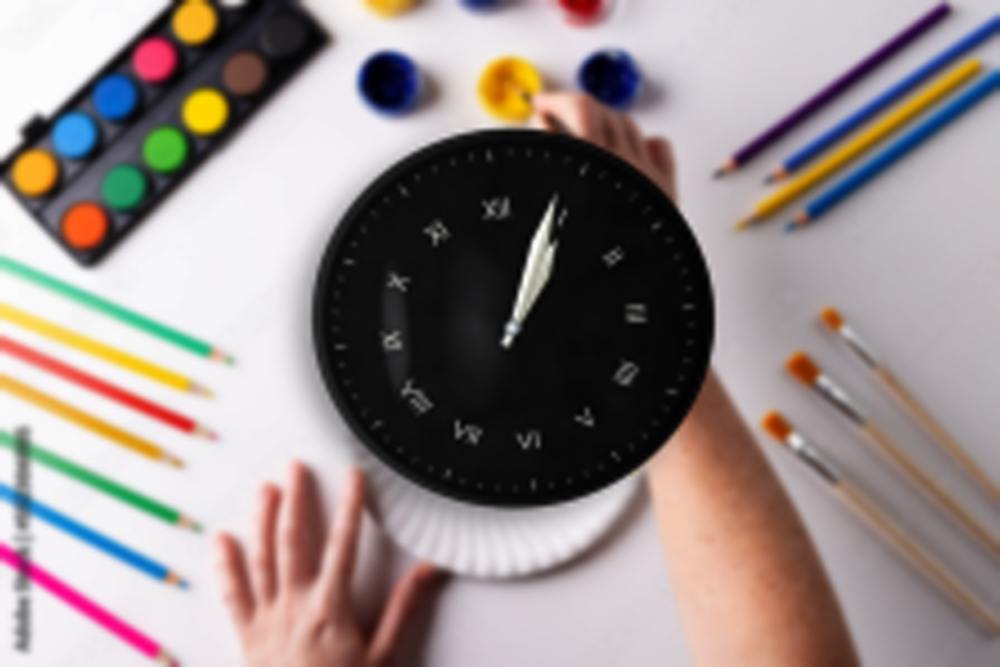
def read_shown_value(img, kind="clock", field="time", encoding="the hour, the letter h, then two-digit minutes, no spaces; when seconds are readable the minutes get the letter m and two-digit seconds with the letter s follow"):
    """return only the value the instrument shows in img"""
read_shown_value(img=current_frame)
1h04
